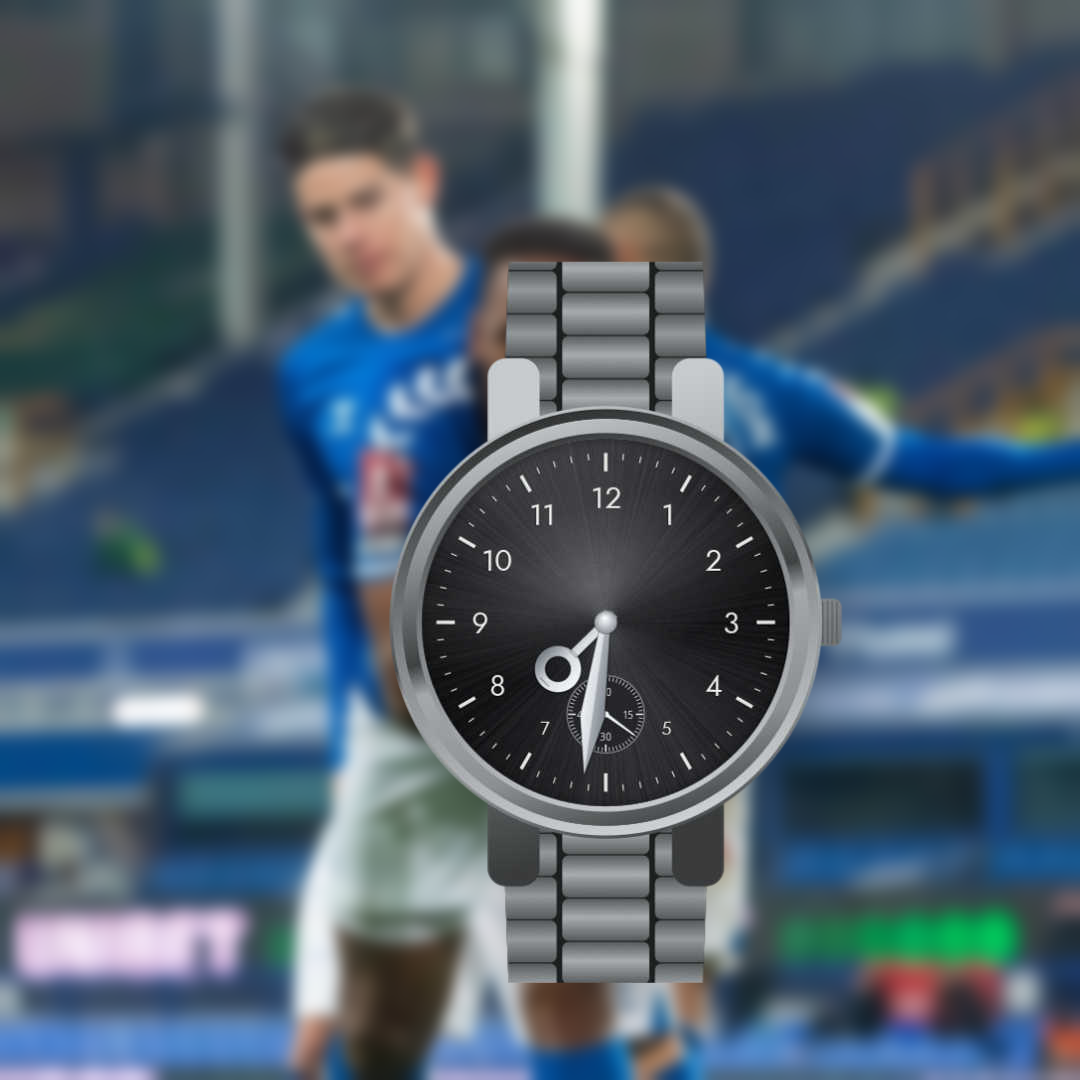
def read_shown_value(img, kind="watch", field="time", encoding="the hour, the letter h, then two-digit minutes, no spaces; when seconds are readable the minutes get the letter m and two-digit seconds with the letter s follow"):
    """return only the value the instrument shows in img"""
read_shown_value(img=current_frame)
7h31m21s
